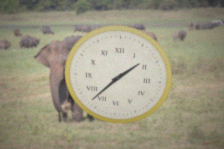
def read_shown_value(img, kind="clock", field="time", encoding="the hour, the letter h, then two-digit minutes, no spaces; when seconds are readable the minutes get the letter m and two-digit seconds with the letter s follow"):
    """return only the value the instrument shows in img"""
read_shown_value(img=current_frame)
1h37
